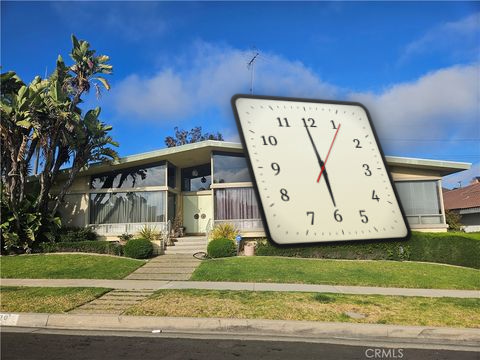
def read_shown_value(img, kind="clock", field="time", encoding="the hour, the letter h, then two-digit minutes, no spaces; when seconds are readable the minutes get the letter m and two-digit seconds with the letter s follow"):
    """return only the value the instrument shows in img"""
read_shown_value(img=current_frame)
5h59m06s
